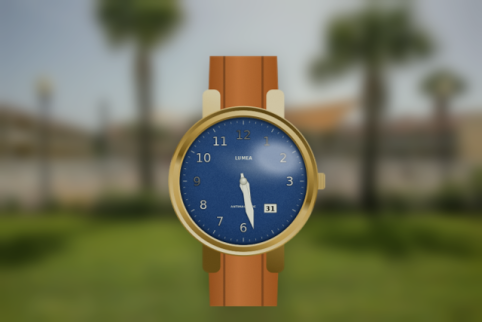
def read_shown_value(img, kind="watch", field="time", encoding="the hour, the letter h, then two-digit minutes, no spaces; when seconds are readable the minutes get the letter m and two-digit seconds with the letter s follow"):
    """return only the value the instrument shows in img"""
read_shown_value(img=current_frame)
5h28
